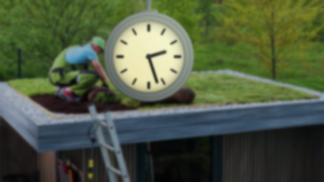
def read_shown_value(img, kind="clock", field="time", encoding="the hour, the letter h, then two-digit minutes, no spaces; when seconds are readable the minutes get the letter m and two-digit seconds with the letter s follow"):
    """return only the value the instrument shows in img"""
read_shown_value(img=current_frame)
2h27
